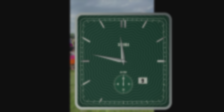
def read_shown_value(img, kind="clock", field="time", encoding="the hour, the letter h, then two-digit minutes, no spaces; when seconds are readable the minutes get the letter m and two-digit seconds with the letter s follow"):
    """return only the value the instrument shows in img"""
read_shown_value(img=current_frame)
11h47
